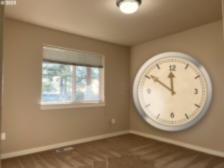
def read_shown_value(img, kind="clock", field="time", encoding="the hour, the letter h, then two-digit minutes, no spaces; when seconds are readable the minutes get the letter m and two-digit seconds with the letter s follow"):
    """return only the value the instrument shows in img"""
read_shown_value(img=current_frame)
11h51
